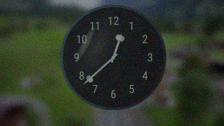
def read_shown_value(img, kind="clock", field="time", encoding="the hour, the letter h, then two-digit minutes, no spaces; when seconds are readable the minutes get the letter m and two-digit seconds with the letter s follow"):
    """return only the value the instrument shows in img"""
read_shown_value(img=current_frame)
12h38
